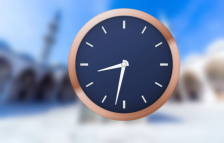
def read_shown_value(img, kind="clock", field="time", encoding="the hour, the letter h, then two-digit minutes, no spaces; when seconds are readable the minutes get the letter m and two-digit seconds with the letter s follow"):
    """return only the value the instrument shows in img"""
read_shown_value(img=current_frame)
8h32
